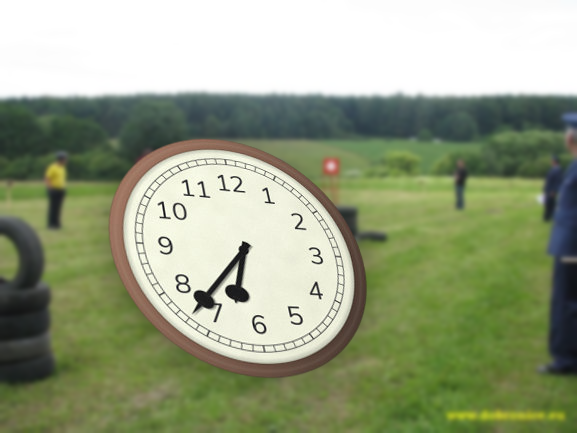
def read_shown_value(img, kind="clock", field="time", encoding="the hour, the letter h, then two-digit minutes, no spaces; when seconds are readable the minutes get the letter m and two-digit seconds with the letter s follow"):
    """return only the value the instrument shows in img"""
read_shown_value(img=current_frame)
6h37
